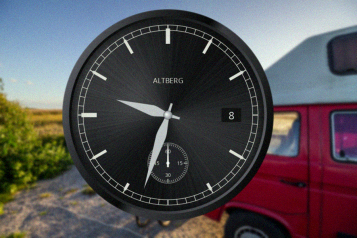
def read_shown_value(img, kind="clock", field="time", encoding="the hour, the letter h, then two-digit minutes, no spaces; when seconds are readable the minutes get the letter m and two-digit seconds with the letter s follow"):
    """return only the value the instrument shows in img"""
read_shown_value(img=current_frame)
9h33
